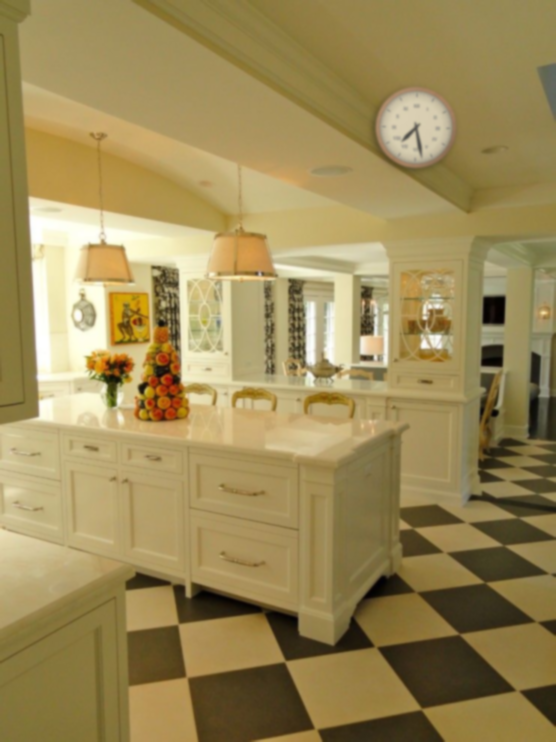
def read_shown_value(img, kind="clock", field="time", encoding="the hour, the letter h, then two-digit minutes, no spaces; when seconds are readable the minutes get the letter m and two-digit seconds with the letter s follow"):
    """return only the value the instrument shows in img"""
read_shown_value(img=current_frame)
7h28
